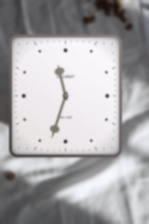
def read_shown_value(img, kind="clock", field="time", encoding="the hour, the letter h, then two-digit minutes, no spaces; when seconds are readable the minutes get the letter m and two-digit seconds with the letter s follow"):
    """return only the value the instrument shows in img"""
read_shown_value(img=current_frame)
11h33
